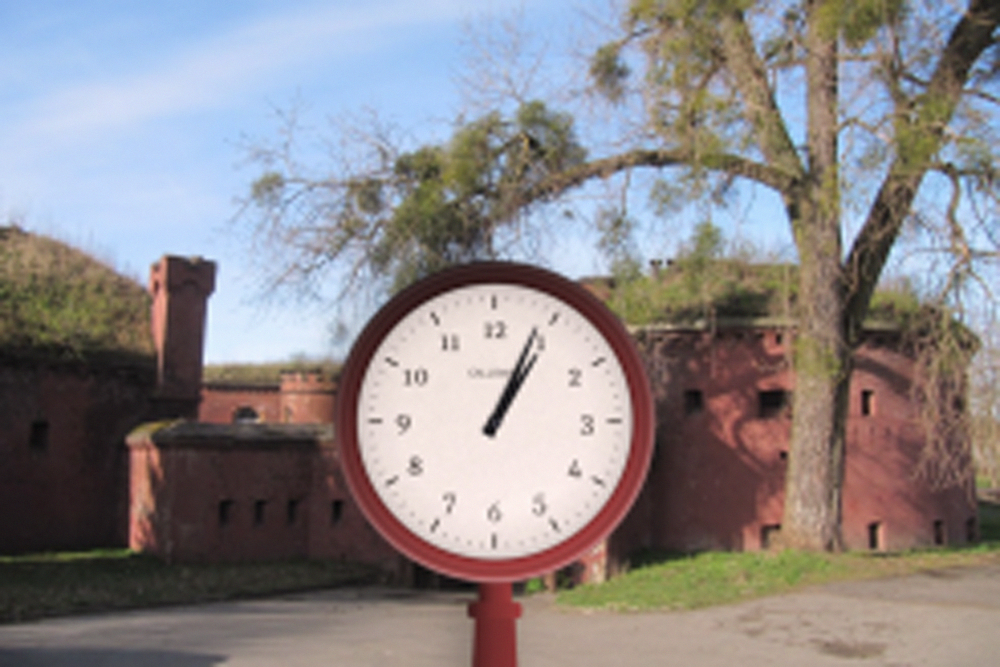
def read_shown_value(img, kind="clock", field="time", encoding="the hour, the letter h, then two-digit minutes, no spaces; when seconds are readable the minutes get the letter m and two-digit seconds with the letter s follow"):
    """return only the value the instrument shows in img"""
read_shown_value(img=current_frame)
1h04
